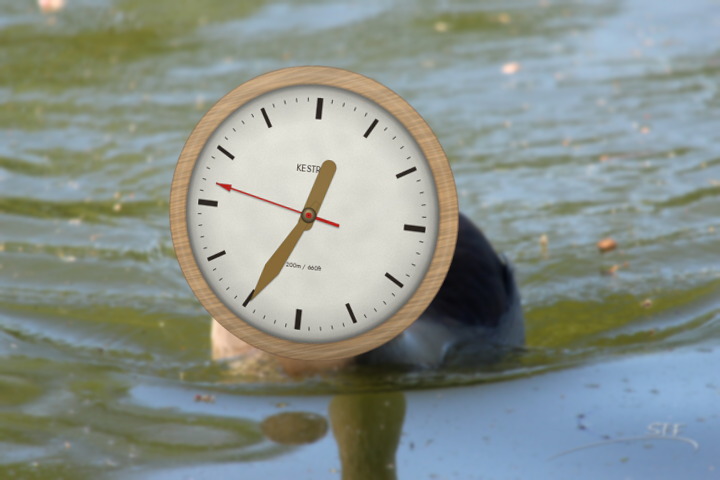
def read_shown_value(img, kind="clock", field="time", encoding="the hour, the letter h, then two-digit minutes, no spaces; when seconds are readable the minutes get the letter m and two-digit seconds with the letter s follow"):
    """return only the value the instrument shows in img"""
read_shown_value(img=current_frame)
12h34m47s
